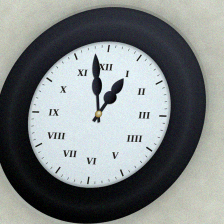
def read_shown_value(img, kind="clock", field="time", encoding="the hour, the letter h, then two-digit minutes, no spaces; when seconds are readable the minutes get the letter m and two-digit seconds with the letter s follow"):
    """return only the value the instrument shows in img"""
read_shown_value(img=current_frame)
12h58
